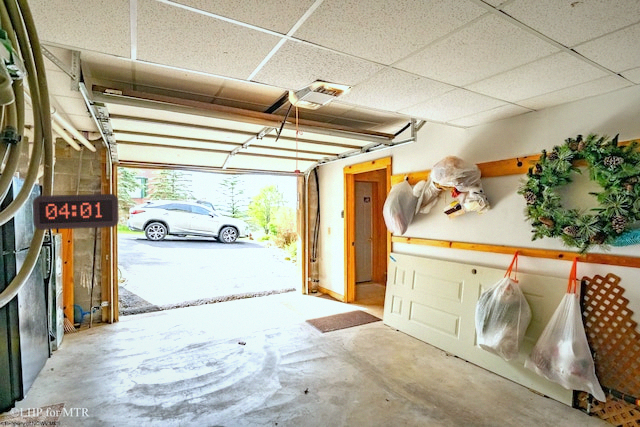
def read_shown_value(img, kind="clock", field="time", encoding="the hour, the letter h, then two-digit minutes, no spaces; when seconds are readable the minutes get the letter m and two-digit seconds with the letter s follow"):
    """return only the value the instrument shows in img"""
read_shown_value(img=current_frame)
4h01
